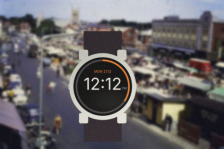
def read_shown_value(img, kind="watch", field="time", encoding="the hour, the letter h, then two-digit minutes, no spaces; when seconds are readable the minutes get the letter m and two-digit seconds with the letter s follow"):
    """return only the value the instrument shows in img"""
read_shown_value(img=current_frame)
12h12
